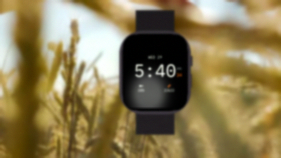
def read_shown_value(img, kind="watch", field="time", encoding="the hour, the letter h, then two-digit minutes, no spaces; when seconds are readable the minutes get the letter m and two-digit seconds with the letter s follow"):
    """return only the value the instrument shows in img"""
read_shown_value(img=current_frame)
5h40
